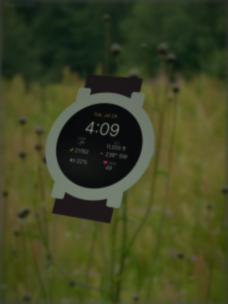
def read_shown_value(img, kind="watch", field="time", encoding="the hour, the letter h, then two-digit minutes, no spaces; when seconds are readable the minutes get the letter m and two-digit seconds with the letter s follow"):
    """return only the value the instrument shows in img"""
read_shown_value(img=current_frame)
4h09
